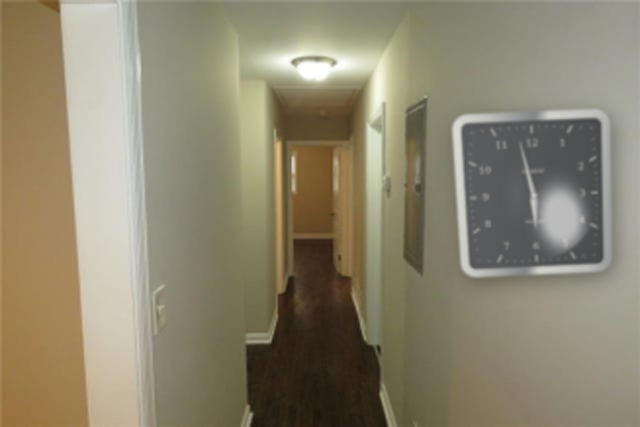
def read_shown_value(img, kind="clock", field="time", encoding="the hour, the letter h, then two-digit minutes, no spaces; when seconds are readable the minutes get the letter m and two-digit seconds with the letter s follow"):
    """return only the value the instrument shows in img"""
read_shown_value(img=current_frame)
5h58
